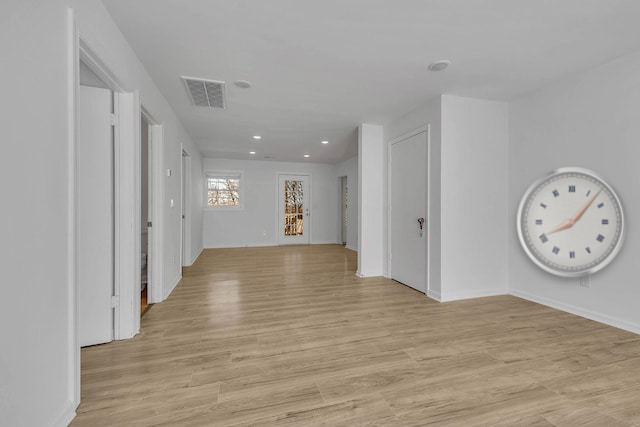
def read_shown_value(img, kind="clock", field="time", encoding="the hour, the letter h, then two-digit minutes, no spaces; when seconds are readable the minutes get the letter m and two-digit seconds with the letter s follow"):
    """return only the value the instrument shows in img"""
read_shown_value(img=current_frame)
8h07
